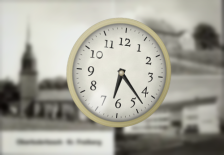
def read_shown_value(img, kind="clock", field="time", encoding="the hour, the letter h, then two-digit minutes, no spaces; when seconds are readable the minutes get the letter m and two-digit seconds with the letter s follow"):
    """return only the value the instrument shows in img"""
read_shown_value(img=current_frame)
6h23
